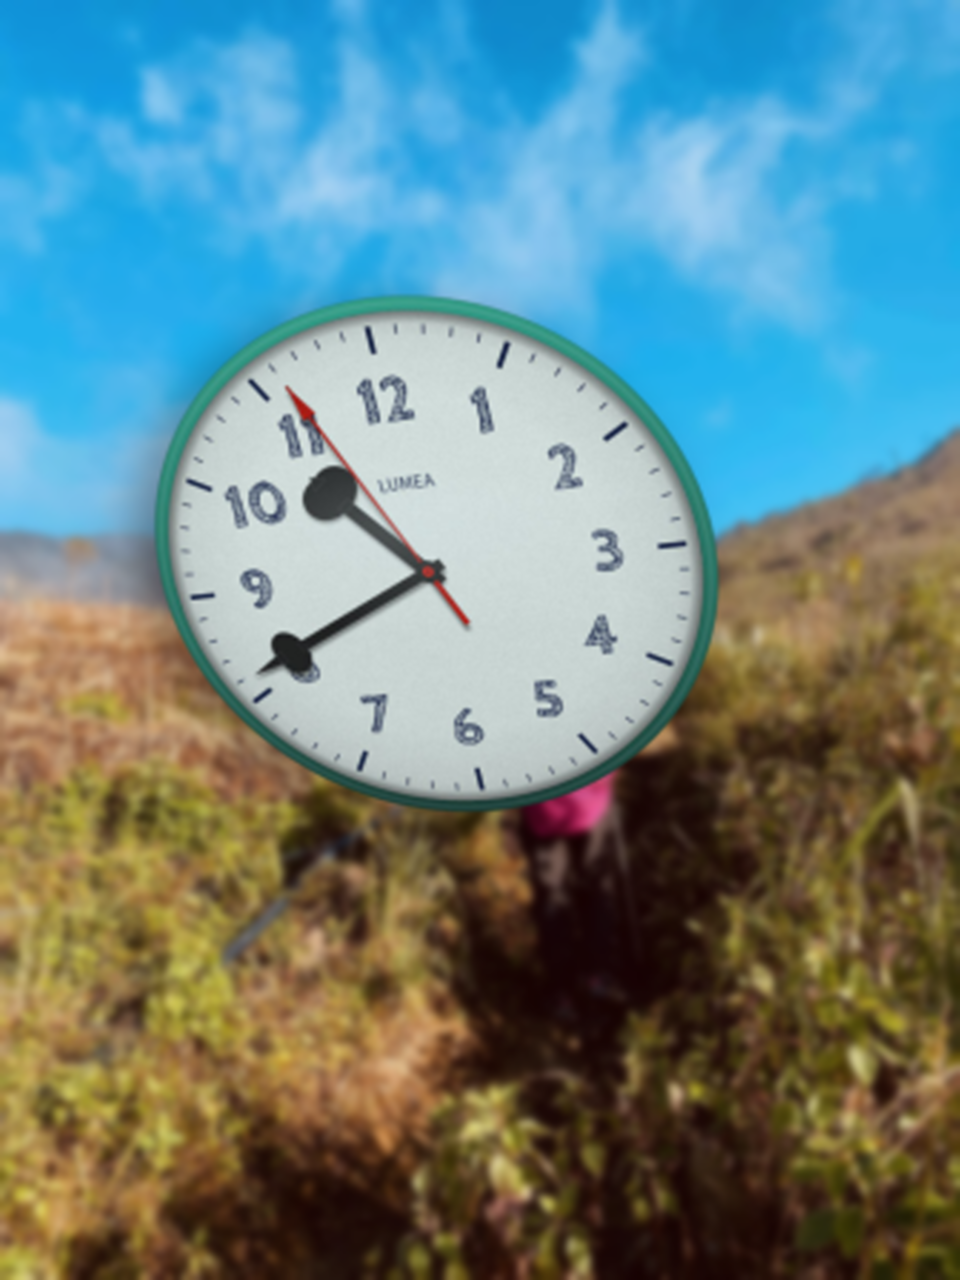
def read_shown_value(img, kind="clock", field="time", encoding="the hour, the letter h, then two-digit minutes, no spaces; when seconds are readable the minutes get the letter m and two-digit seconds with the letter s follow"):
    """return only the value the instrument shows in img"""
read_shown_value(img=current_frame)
10h40m56s
